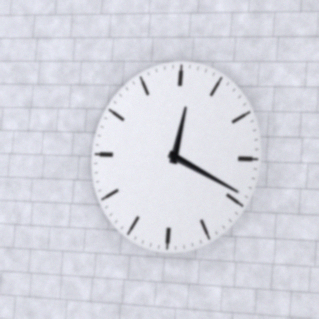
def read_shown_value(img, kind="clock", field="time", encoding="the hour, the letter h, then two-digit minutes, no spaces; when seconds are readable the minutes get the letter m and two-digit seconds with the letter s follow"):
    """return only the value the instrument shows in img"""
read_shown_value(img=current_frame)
12h19
